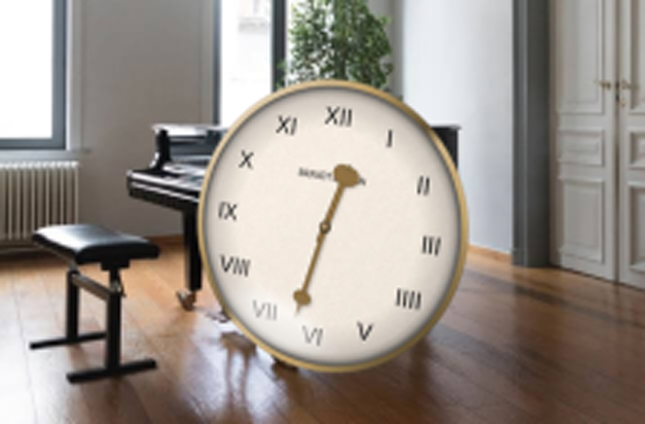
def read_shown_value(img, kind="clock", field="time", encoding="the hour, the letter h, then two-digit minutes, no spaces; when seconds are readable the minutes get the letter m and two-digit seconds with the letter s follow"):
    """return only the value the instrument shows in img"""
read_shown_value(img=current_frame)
12h32
